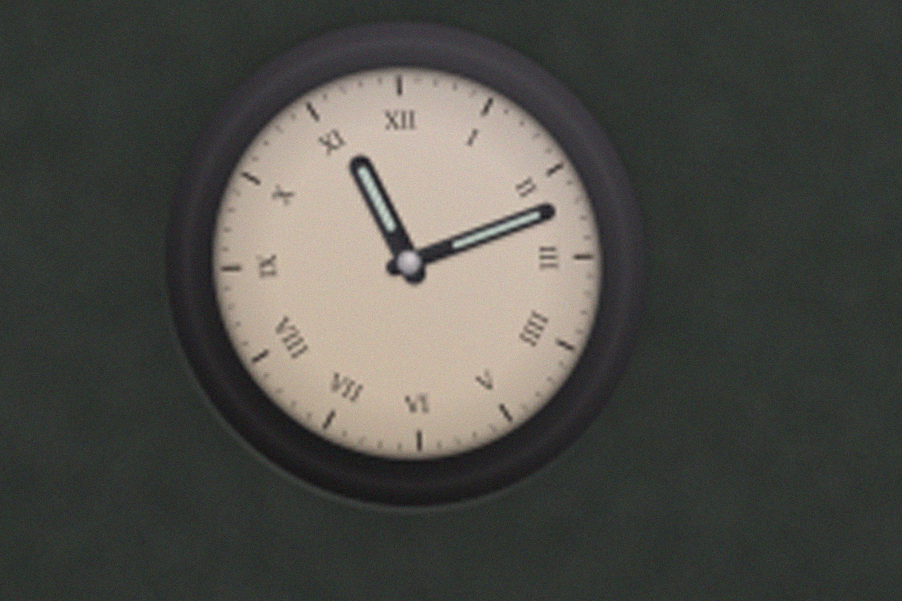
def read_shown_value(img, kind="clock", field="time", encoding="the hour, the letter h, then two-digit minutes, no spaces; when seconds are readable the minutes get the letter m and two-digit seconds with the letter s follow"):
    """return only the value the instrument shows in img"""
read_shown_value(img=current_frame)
11h12
